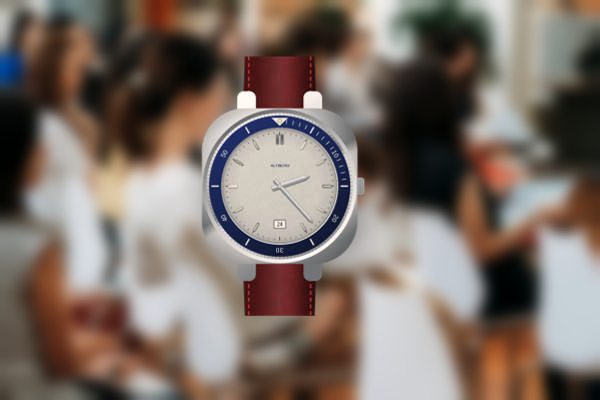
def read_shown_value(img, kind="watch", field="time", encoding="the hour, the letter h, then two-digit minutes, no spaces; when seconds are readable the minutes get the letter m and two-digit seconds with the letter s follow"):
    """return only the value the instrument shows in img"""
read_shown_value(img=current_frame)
2h23
